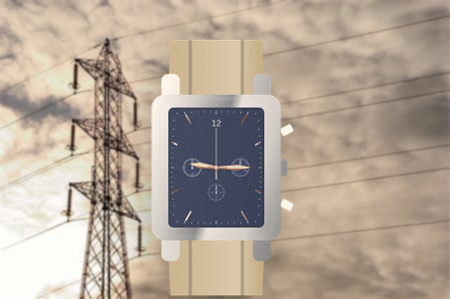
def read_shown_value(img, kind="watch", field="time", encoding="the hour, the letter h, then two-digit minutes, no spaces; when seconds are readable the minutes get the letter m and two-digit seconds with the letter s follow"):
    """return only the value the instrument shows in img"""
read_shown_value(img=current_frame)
9h15
